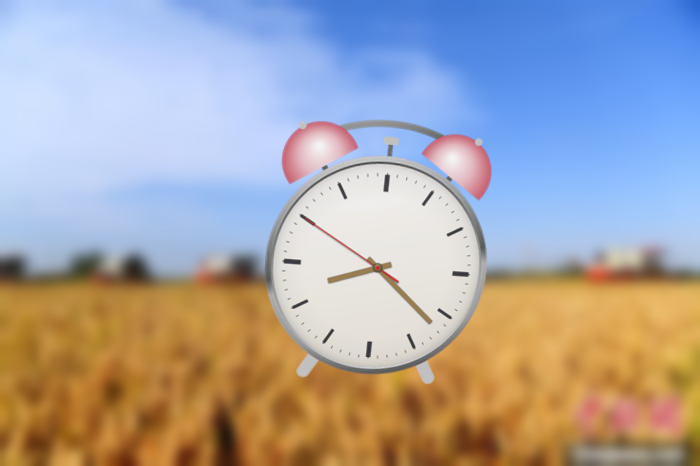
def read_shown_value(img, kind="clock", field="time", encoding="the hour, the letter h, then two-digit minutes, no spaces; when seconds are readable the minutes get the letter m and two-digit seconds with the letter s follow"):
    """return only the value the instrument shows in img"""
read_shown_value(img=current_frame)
8h21m50s
